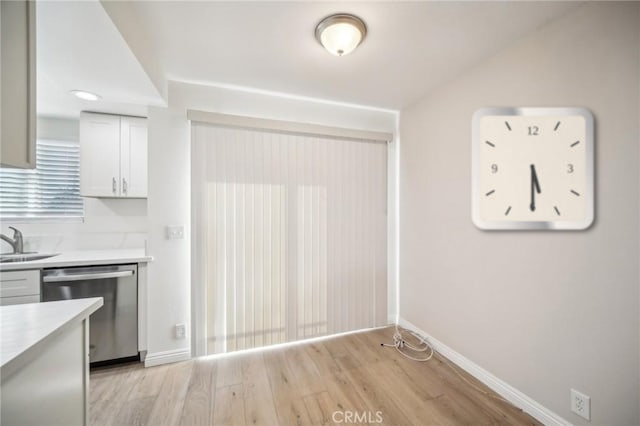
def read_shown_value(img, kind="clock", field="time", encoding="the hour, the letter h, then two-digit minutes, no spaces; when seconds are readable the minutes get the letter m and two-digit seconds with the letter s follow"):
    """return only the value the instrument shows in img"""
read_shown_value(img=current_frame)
5h30
